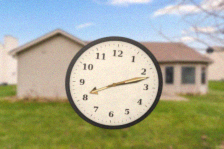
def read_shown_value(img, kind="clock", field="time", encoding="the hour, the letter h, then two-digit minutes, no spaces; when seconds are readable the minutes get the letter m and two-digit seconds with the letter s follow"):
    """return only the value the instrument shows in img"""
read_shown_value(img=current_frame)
8h12
